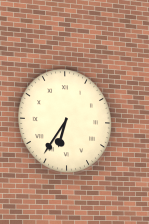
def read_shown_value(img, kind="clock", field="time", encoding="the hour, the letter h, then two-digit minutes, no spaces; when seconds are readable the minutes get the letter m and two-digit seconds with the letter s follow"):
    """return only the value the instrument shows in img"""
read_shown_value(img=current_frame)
6h36
